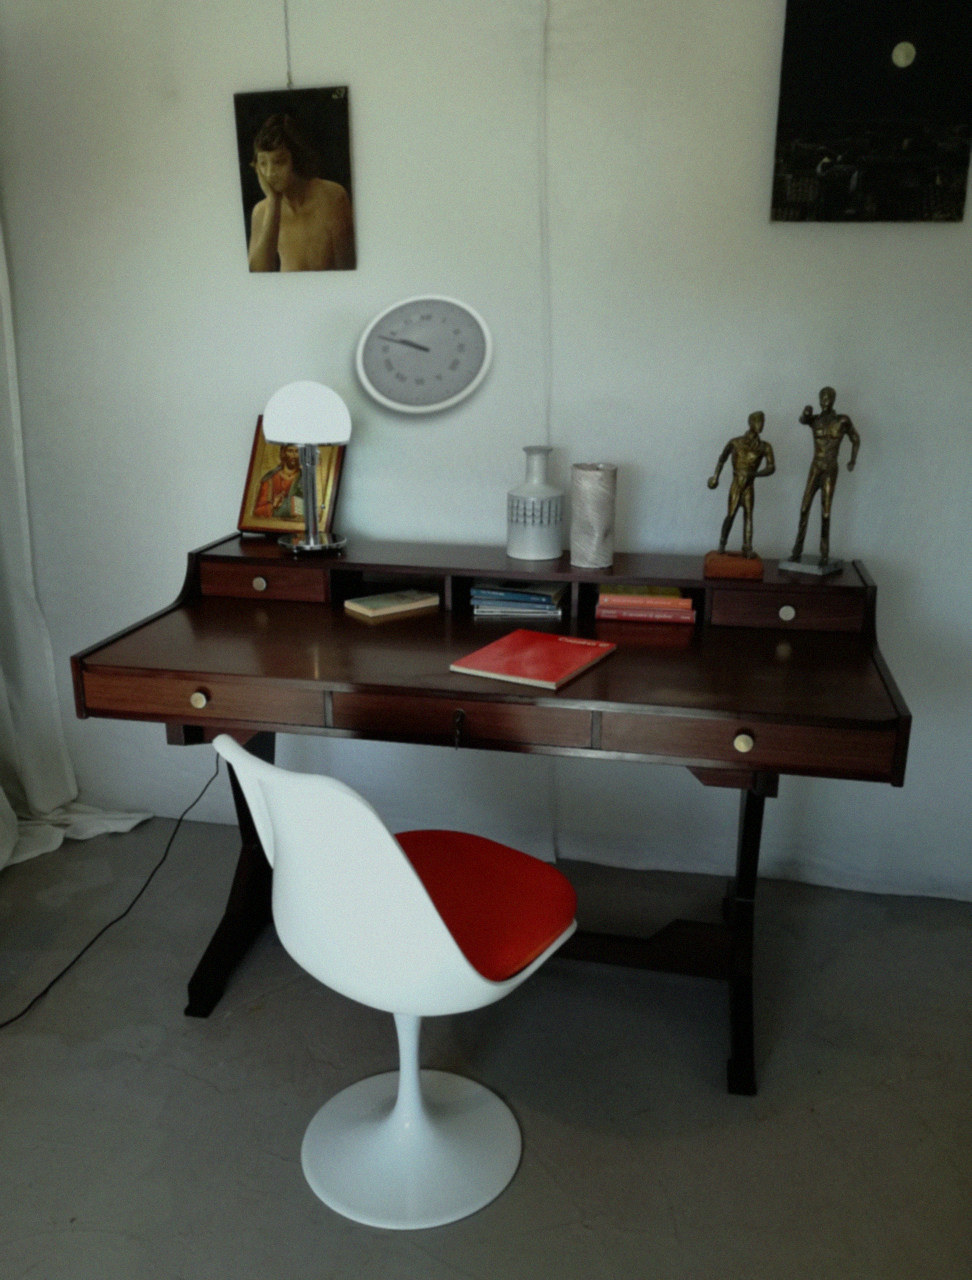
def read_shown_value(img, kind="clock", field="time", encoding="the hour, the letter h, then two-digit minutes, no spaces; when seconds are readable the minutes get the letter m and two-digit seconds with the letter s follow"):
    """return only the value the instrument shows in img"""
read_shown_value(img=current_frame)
9h48
